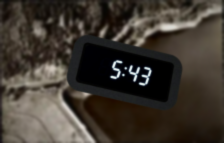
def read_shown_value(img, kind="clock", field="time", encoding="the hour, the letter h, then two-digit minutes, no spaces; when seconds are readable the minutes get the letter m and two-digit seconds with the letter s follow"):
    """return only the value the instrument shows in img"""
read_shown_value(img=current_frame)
5h43
